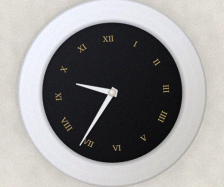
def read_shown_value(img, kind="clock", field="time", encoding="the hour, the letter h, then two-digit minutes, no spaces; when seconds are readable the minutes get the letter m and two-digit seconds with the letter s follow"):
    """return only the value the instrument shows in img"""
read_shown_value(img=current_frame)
9h36
